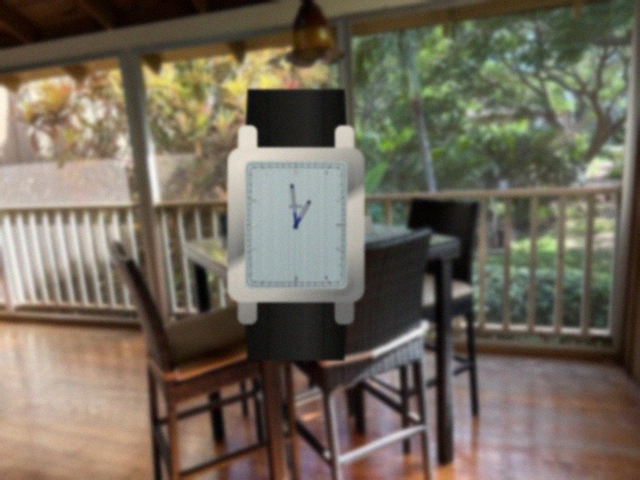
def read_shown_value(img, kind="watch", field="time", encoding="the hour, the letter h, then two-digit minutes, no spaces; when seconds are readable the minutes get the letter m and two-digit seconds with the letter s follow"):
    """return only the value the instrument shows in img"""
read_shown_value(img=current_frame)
12h59
